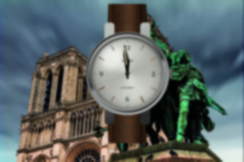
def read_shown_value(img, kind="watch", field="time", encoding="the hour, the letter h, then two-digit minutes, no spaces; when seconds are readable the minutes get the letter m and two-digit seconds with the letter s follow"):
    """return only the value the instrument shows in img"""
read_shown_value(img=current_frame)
11h59
